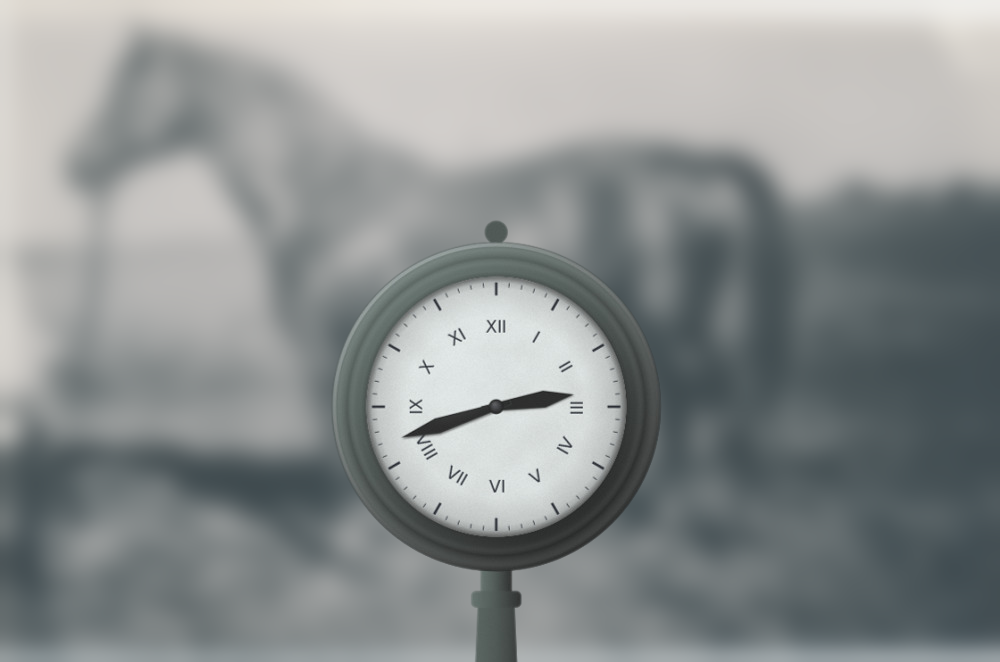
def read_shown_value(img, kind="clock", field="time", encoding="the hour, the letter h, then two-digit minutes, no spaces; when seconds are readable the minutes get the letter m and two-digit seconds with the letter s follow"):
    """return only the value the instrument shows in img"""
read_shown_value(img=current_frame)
2h42
